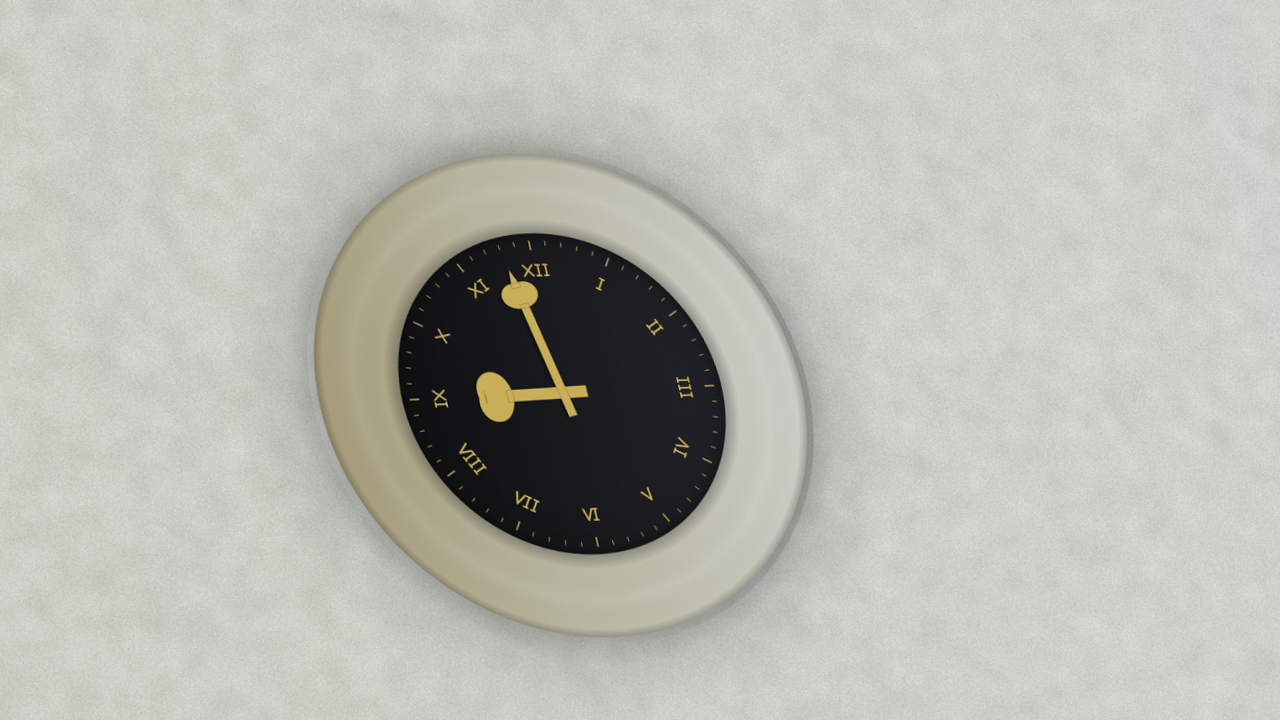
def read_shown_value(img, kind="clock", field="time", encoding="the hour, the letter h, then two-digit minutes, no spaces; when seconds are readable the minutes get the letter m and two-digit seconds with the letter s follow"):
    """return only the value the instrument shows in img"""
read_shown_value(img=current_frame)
8h58
